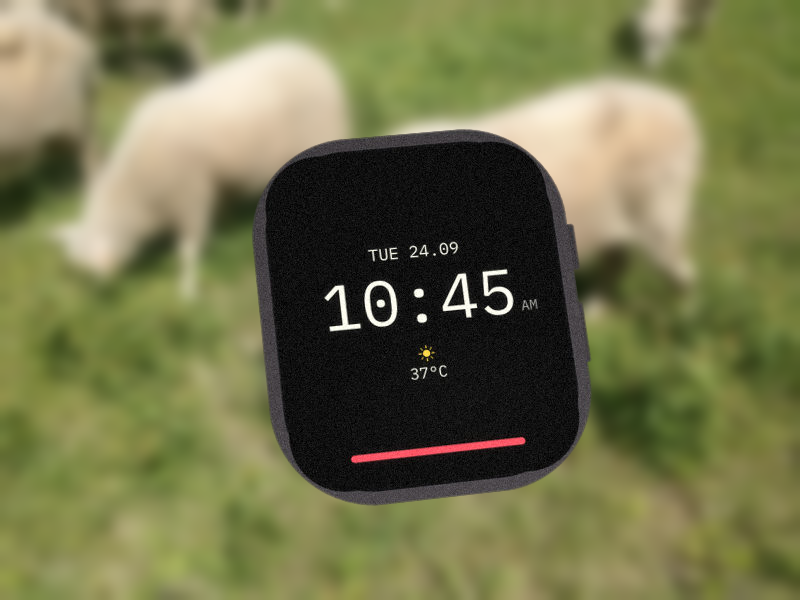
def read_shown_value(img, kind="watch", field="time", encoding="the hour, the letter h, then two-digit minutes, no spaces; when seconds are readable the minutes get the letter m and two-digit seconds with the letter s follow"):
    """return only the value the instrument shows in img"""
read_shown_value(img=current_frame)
10h45
